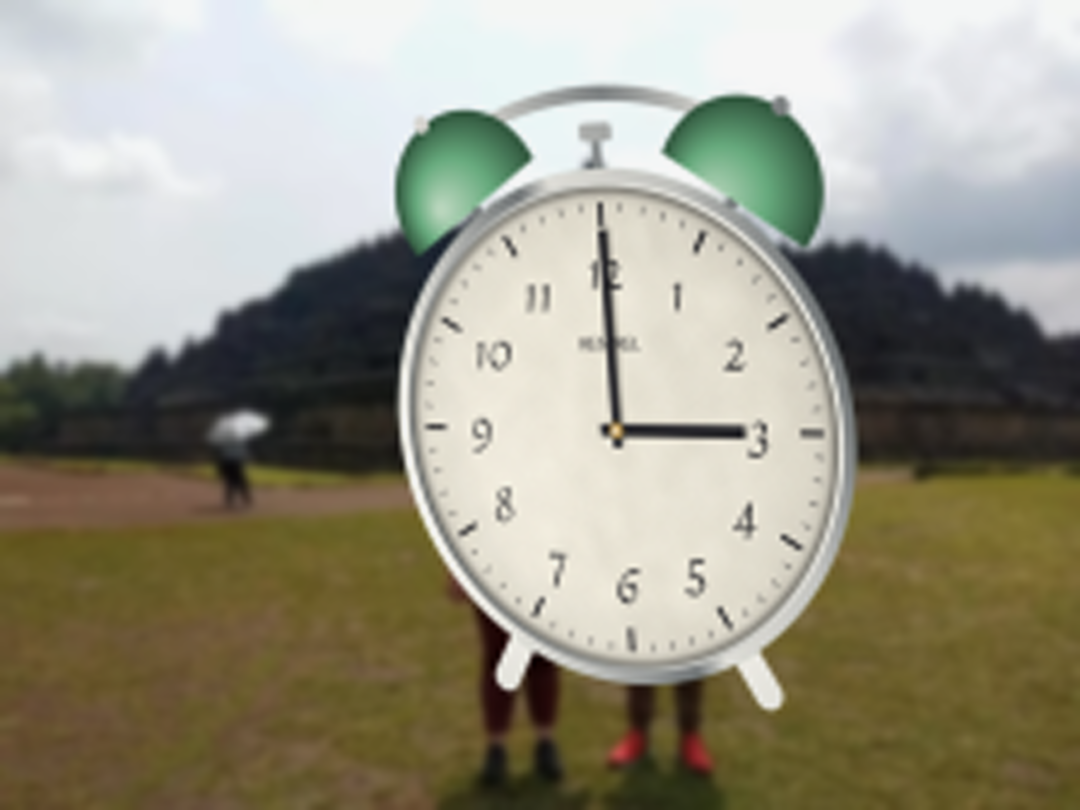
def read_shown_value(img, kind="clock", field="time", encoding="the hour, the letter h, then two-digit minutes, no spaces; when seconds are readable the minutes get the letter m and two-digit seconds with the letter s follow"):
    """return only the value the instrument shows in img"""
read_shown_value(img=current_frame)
3h00
